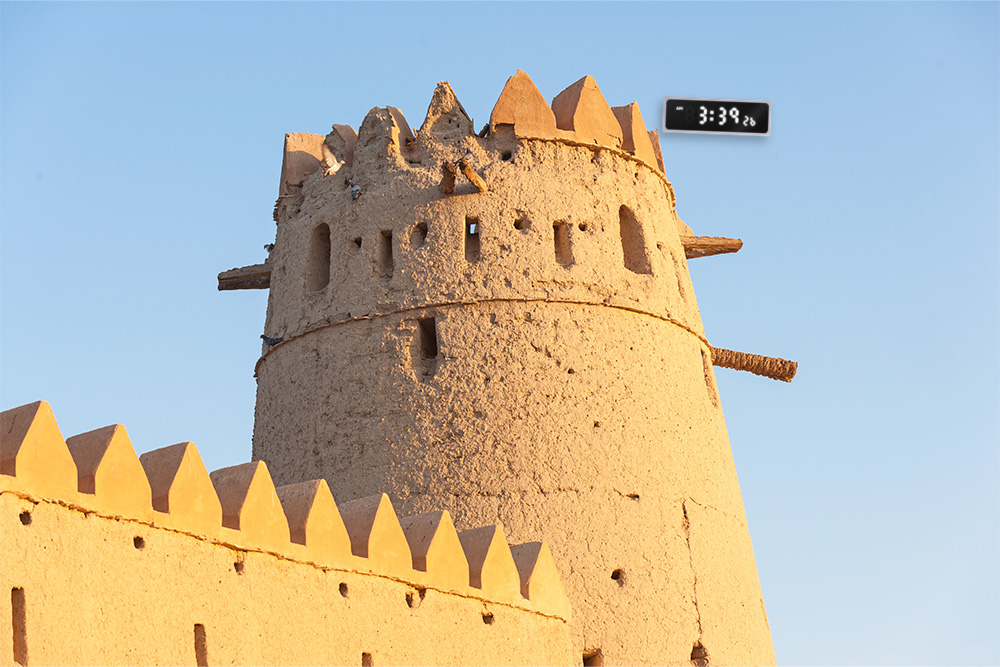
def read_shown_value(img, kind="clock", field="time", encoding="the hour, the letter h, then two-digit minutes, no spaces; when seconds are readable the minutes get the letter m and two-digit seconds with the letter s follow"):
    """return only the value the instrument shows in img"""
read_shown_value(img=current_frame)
3h39m26s
